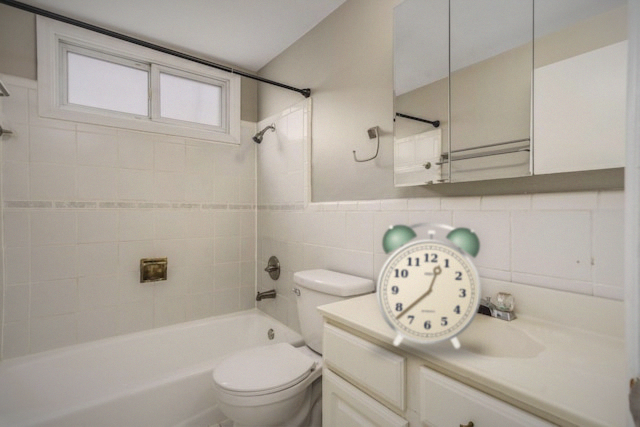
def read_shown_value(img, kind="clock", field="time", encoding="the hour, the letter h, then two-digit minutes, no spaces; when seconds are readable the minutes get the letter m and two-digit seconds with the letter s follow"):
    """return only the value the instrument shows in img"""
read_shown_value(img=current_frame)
12h38
